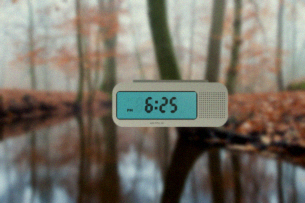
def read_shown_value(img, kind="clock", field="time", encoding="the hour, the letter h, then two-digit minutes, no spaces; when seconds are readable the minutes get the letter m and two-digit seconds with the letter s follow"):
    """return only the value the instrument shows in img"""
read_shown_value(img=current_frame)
6h25
